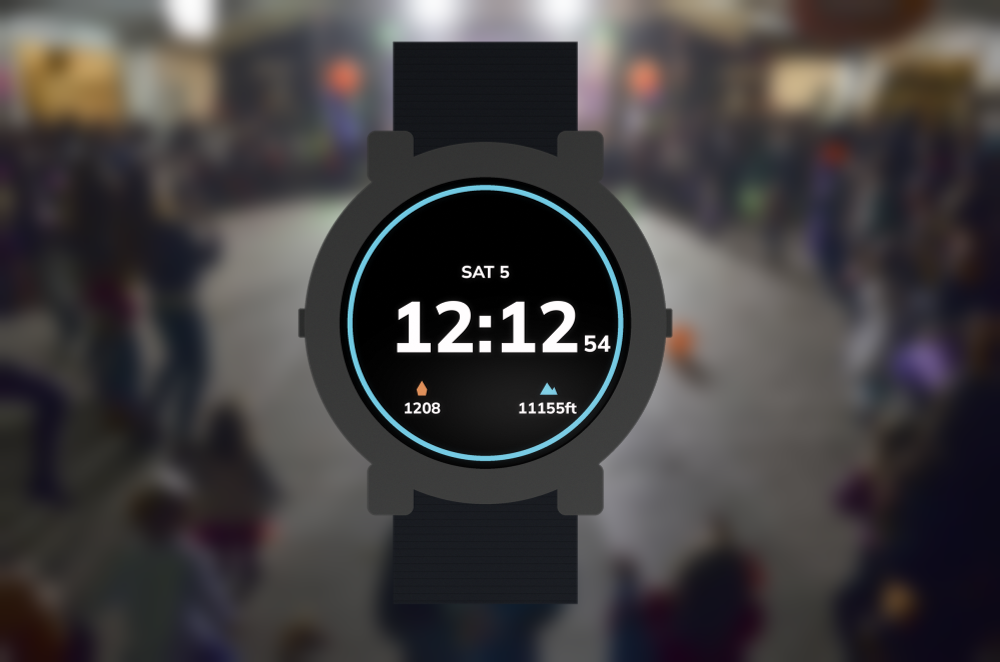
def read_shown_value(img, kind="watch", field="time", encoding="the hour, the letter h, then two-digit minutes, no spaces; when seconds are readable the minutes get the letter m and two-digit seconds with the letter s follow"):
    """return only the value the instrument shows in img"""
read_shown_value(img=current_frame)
12h12m54s
